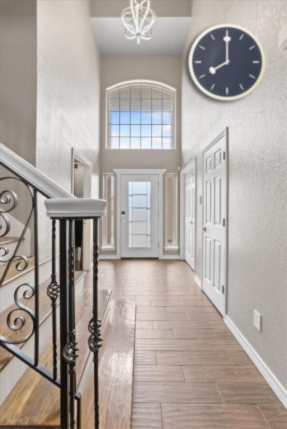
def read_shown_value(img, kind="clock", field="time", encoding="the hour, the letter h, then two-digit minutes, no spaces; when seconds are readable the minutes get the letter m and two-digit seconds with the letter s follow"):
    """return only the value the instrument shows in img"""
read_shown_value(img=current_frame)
8h00
